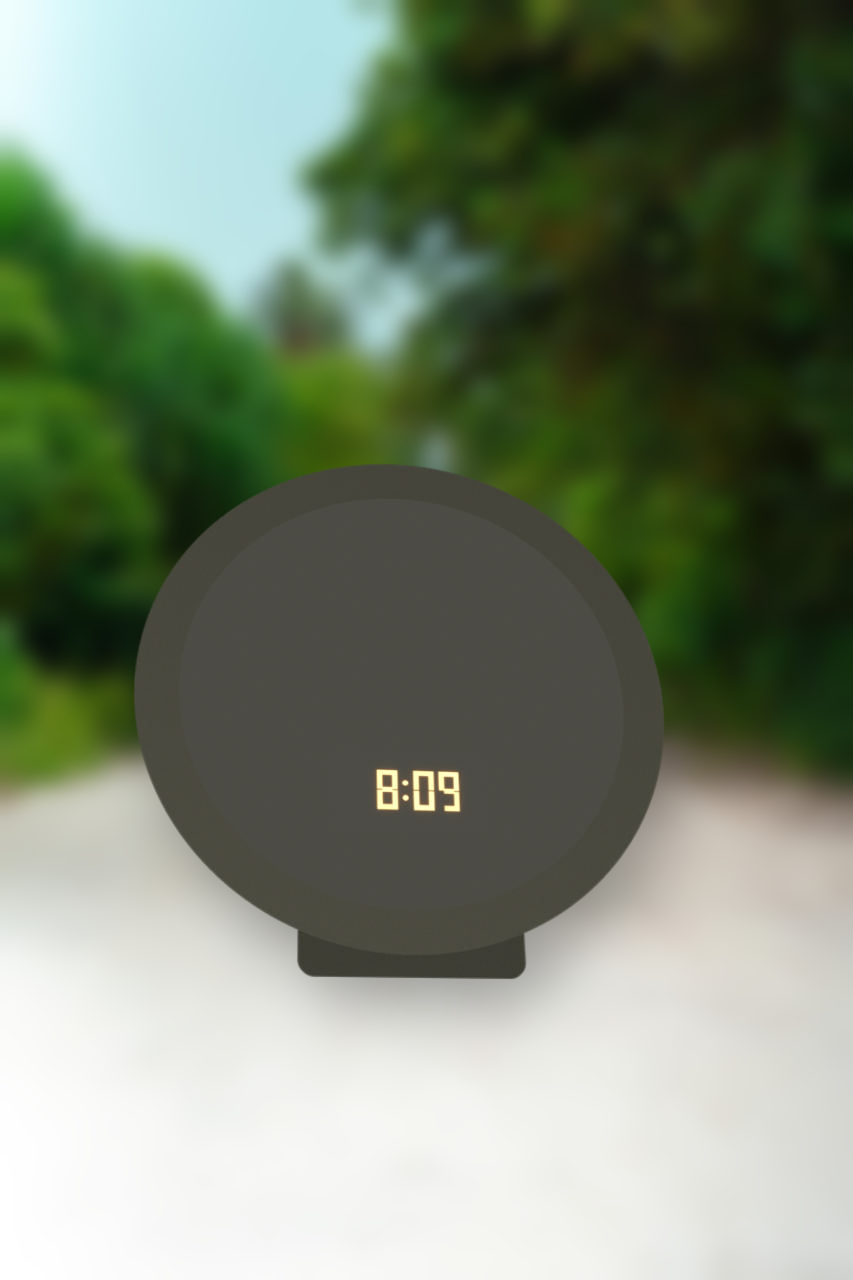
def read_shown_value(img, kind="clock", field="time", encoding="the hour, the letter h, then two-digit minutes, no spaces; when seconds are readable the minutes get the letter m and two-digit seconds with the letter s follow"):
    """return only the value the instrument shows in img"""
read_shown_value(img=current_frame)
8h09
